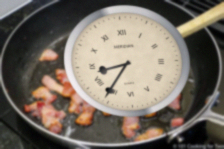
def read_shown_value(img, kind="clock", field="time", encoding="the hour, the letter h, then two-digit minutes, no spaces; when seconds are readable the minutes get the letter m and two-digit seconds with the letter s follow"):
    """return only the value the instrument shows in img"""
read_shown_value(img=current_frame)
8h36
